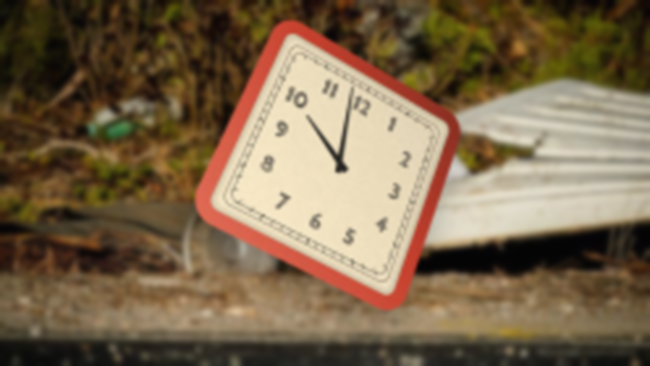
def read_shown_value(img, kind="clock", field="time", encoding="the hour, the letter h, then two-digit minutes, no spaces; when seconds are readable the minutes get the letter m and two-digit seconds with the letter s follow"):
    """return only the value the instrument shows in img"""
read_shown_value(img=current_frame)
9h58
